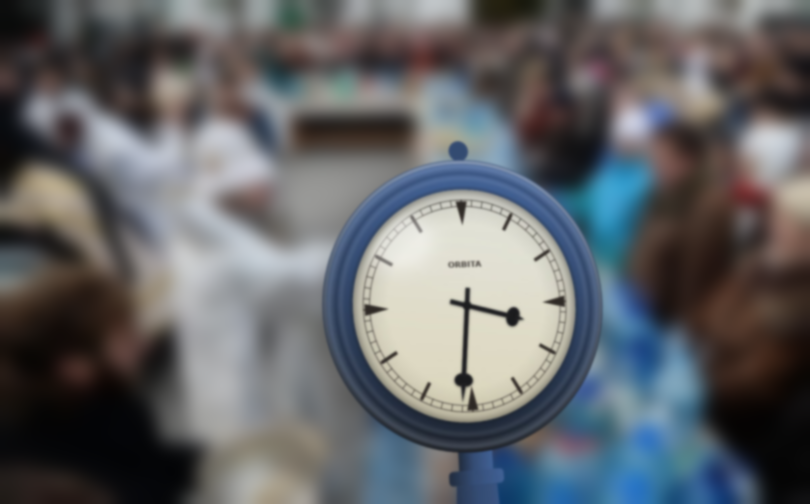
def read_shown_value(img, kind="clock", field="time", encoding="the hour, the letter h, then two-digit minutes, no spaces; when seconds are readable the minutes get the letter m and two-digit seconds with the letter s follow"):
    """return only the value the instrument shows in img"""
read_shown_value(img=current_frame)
3h31
